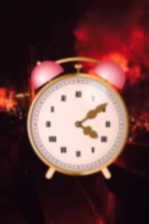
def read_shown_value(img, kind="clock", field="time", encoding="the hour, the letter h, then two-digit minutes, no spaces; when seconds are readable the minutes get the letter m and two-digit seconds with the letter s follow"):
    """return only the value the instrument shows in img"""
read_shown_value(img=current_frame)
4h09
